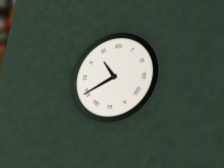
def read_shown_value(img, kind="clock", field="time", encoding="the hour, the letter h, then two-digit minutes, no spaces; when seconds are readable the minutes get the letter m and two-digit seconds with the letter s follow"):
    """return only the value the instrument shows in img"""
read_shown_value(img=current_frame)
10h40
